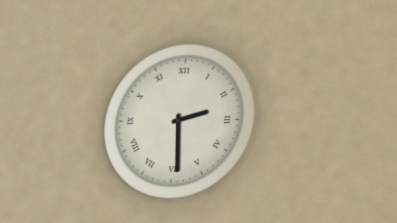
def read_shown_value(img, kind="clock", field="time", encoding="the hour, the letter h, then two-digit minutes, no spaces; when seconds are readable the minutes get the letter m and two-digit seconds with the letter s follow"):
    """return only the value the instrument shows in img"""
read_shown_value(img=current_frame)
2h29
